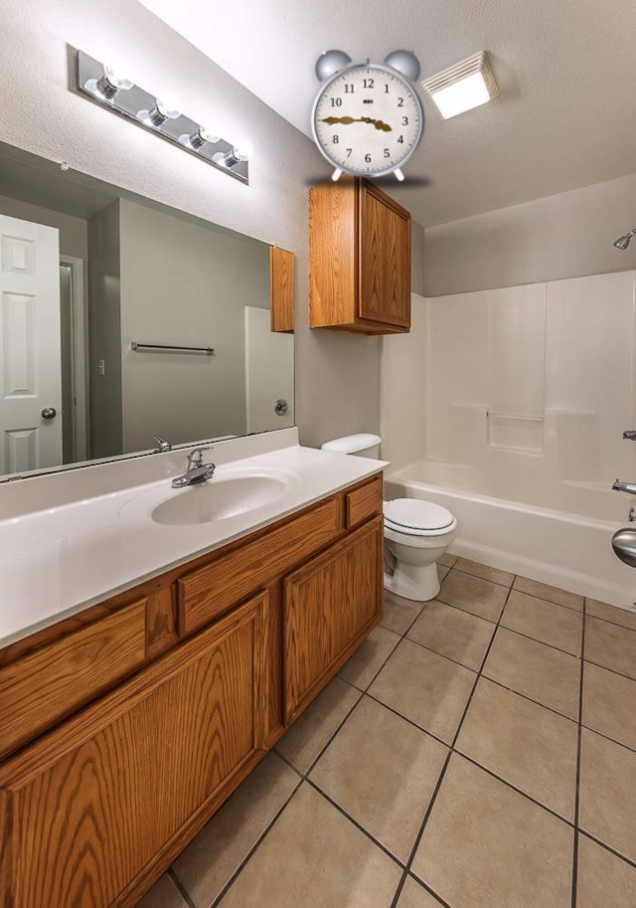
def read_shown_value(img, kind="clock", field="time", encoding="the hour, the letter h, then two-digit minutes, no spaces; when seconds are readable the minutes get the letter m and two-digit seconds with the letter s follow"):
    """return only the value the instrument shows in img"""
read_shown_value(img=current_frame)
3h45
